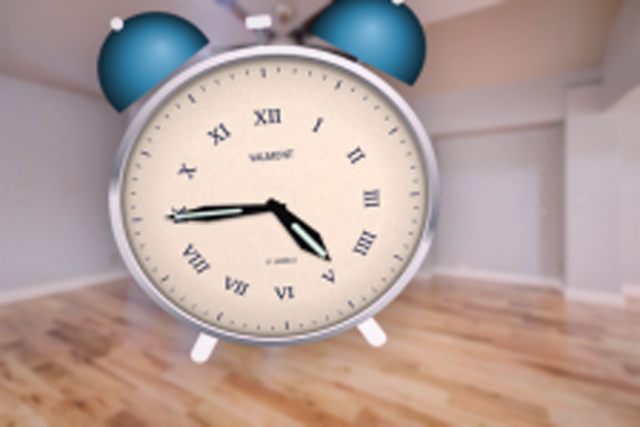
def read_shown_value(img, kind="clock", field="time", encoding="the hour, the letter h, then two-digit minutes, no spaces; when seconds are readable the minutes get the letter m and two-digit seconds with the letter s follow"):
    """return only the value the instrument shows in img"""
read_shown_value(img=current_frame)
4h45
